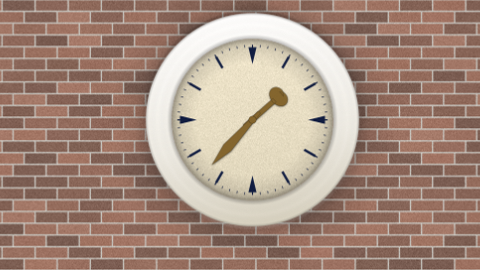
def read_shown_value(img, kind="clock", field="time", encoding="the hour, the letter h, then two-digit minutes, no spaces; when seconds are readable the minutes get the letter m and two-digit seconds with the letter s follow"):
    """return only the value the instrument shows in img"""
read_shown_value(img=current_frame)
1h37
